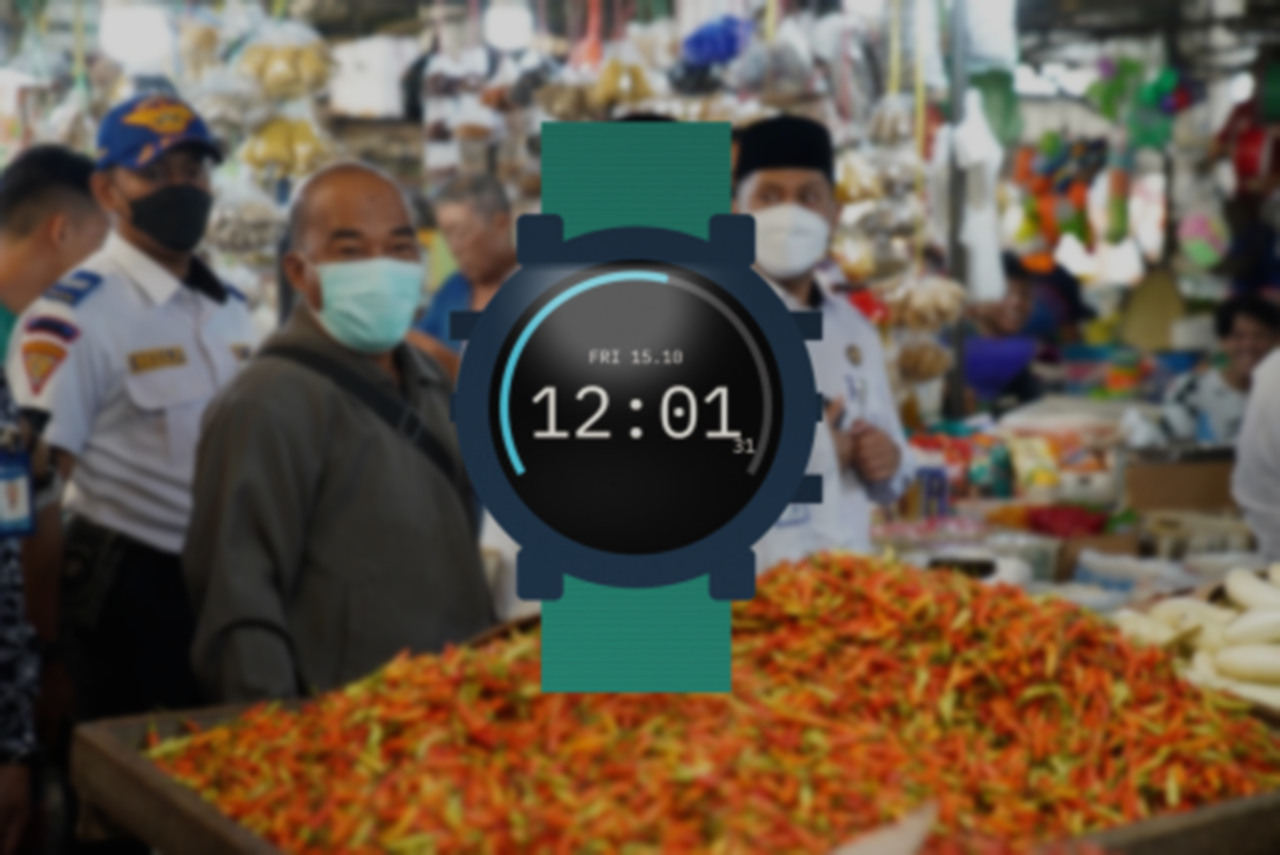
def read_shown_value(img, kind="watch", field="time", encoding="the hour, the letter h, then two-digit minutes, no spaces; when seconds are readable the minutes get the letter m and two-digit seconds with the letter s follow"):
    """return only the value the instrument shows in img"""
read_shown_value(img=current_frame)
12h01
